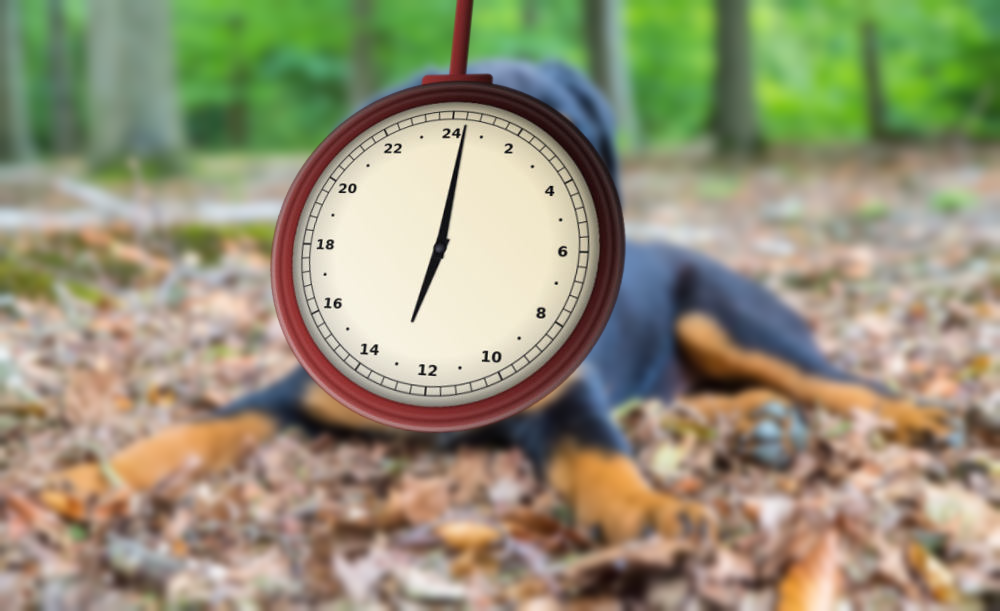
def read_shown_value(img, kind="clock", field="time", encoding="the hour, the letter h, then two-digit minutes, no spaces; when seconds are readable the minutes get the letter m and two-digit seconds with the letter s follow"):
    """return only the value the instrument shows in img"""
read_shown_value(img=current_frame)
13h01
